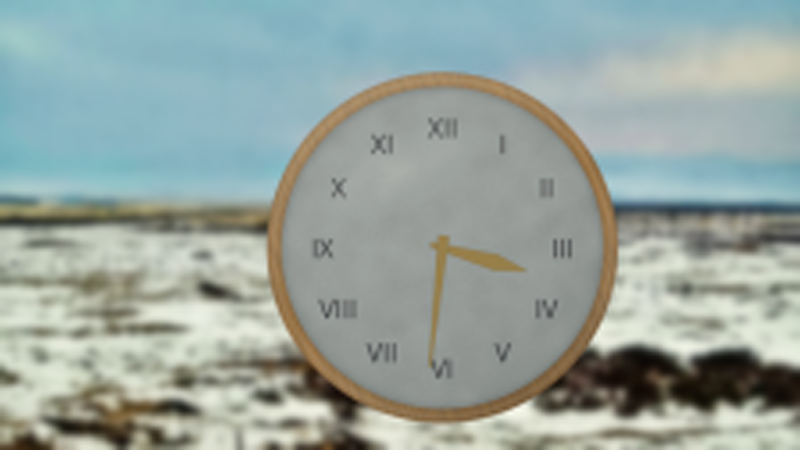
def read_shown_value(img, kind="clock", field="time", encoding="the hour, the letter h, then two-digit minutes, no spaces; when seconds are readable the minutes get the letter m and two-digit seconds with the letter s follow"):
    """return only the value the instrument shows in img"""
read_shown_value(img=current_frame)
3h31
